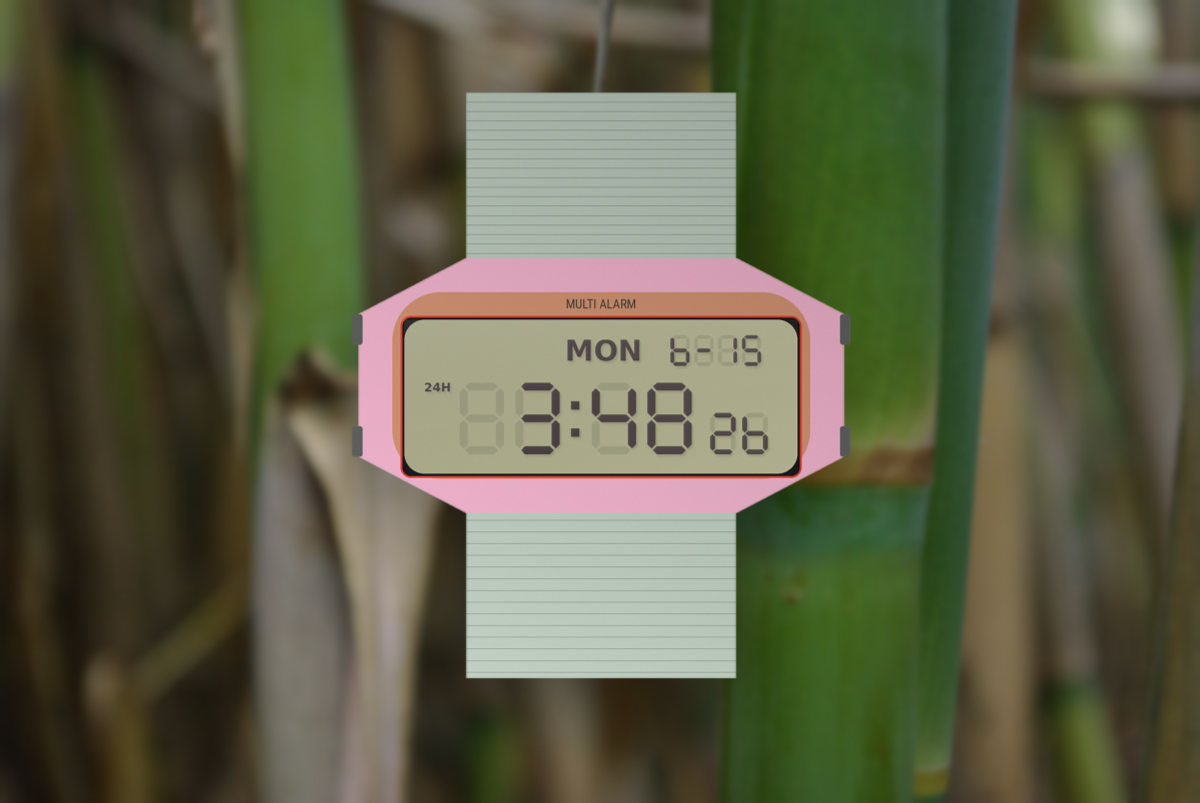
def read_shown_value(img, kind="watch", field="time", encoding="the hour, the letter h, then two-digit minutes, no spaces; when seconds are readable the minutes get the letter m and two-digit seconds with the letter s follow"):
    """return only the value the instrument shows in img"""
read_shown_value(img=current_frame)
3h48m26s
